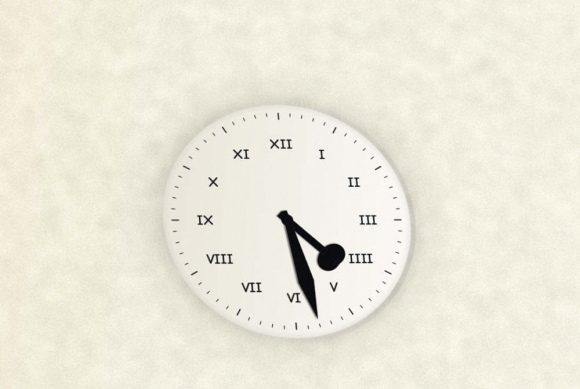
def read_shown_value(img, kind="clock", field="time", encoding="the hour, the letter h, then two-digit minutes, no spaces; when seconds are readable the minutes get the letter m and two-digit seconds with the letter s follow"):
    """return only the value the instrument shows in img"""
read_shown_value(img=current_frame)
4h28
